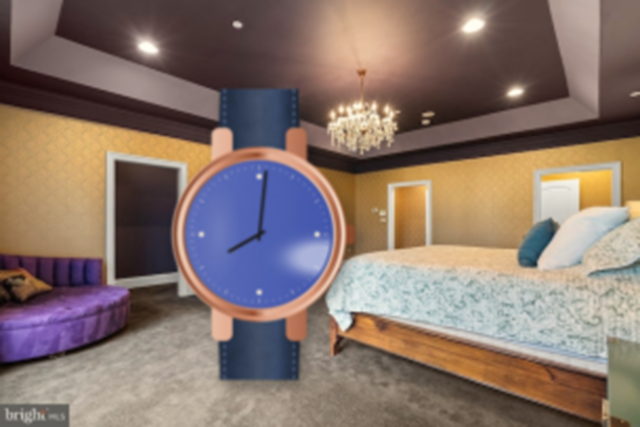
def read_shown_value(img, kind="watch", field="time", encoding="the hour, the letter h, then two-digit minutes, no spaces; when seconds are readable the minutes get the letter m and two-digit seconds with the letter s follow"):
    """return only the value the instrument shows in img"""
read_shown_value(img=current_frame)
8h01
